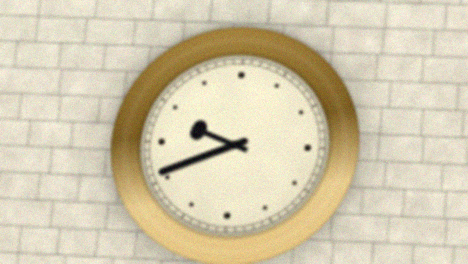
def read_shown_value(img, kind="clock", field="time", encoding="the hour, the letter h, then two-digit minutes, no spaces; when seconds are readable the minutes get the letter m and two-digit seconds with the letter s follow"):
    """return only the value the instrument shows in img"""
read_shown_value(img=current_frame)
9h41
